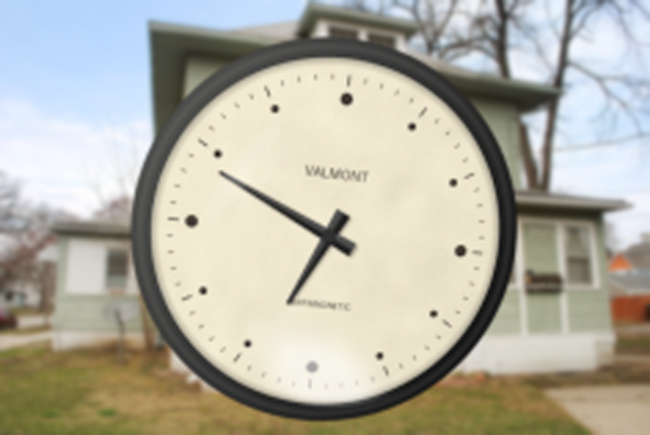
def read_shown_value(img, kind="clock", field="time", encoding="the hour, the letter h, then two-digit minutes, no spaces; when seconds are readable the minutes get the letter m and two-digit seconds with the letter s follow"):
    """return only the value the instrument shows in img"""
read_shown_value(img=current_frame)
6h49
